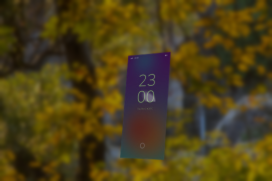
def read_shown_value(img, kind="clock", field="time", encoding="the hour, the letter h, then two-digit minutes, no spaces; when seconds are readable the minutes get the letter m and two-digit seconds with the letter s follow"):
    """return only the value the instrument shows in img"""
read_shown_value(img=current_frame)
23h00
